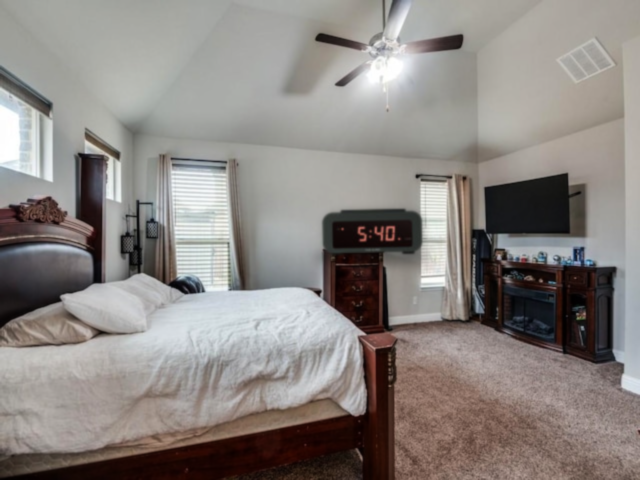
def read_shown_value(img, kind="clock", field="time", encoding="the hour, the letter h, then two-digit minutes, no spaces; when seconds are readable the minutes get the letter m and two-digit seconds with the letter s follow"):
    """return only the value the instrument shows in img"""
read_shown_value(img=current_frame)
5h40
